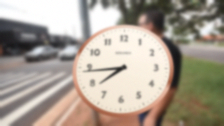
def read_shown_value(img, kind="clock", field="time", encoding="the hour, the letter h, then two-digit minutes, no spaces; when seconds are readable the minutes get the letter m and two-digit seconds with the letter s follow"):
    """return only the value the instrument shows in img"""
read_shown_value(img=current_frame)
7h44
